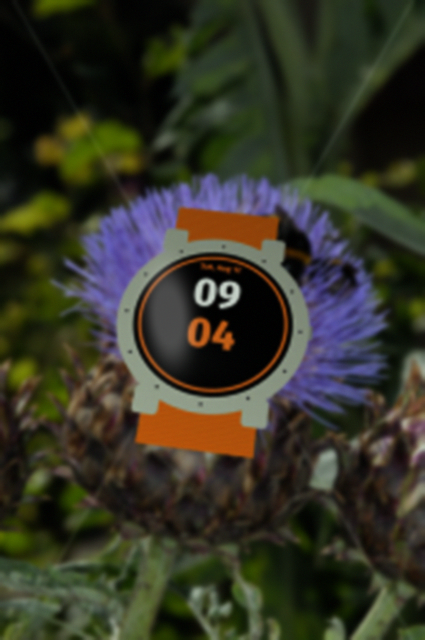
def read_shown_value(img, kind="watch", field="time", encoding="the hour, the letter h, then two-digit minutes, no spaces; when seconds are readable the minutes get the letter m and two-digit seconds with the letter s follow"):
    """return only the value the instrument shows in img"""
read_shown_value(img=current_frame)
9h04
